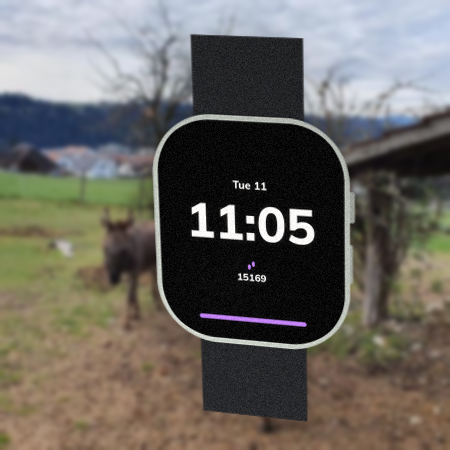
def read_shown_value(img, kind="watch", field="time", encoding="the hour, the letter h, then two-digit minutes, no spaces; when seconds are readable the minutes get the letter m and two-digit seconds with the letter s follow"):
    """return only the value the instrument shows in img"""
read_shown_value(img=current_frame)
11h05
